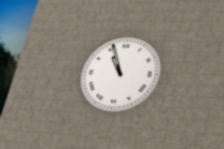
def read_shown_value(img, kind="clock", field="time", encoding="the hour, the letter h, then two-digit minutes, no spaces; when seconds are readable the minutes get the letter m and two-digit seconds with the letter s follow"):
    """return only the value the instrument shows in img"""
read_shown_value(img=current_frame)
10h56
